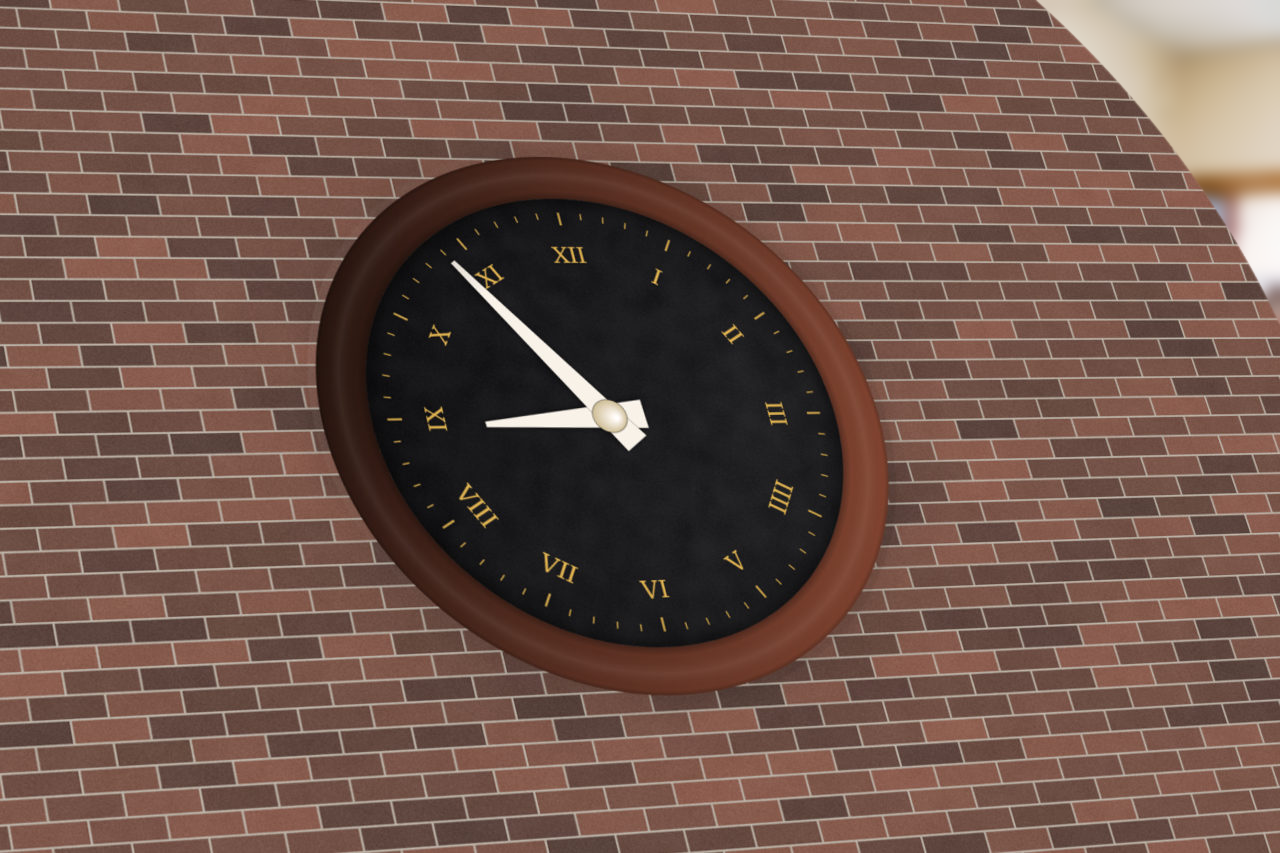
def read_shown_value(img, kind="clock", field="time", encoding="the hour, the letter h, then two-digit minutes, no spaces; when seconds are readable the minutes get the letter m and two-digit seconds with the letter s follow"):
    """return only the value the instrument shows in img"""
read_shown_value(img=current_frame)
8h54
